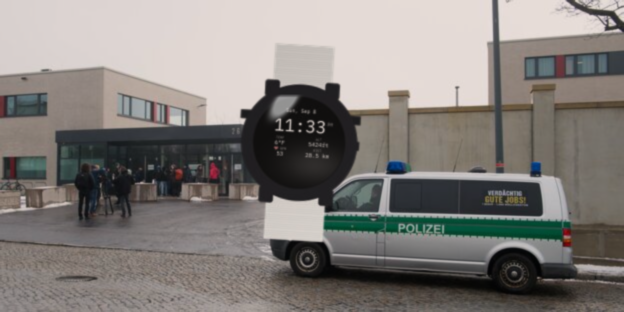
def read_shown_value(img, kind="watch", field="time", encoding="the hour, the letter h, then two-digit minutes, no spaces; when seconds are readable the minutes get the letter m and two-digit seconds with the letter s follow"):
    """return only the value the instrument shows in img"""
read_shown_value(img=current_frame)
11h33
